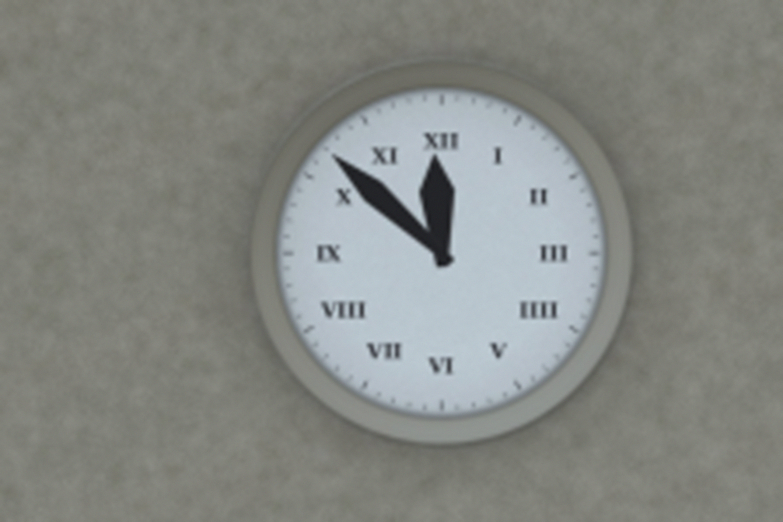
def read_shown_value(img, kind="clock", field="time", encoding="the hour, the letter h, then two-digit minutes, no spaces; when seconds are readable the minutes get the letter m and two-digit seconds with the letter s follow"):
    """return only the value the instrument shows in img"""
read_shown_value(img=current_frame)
11h52
